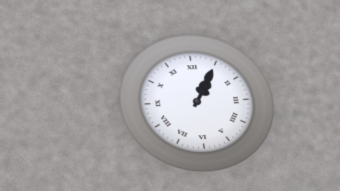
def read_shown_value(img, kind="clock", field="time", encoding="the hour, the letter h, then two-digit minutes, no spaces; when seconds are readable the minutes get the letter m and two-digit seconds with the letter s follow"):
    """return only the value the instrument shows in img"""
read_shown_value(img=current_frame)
1h05
